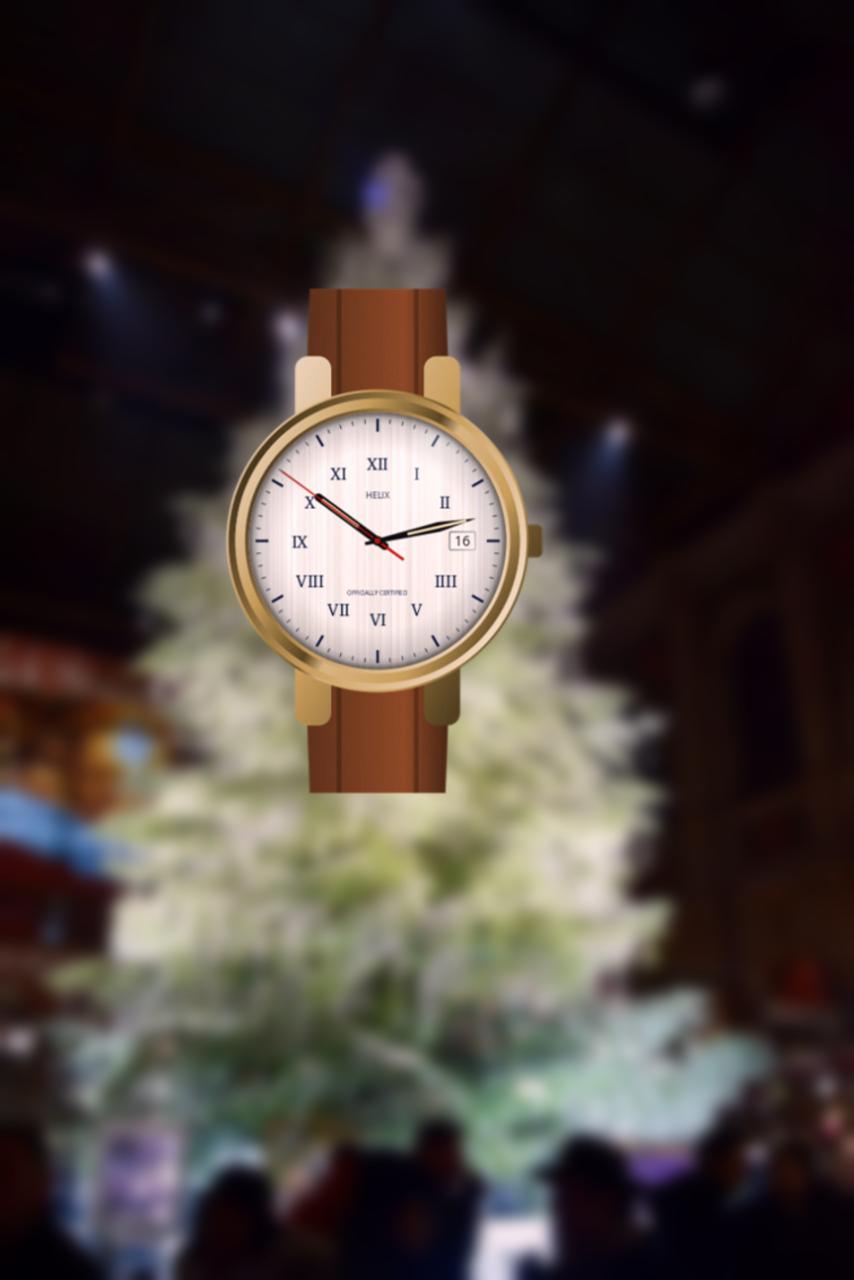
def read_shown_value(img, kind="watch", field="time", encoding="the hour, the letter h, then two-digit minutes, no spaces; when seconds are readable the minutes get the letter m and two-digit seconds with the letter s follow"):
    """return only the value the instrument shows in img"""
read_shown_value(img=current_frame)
10h12m51s
